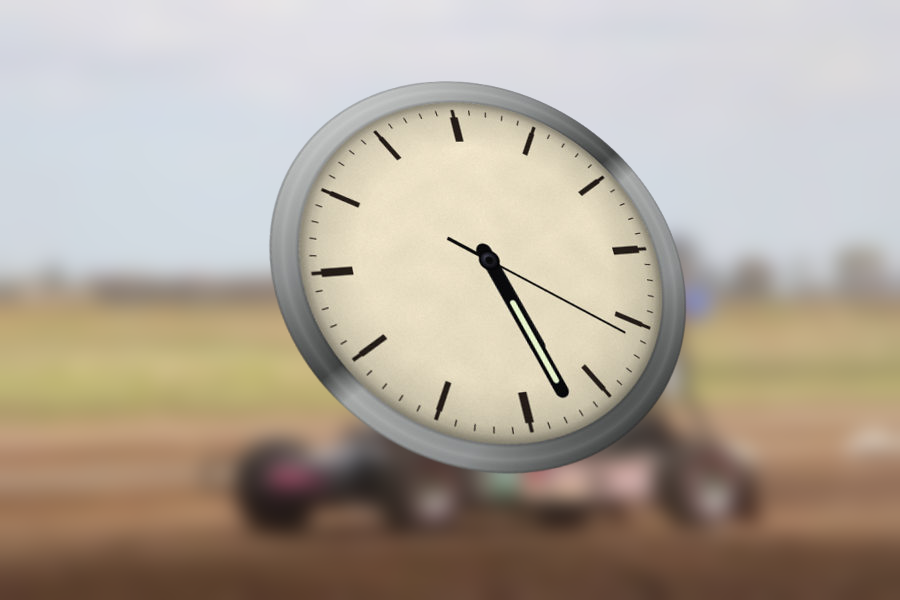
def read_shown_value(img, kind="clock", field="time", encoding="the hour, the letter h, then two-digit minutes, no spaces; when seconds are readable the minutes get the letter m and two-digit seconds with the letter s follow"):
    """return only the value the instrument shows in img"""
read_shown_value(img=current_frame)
5h27m21s
